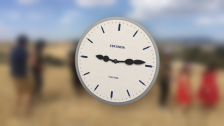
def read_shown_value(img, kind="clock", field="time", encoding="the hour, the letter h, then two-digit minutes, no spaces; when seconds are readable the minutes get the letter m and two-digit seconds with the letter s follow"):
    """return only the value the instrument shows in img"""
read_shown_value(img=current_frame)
9h14
